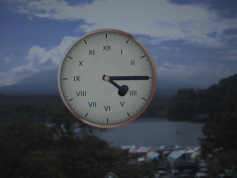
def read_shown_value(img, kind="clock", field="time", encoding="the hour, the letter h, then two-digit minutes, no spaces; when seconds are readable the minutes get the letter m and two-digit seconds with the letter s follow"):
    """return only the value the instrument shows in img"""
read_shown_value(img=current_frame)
4h15
